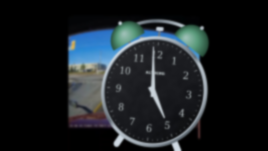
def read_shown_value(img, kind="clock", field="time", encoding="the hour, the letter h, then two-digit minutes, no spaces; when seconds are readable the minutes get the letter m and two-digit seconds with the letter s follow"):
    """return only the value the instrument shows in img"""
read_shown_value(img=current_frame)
4h59
